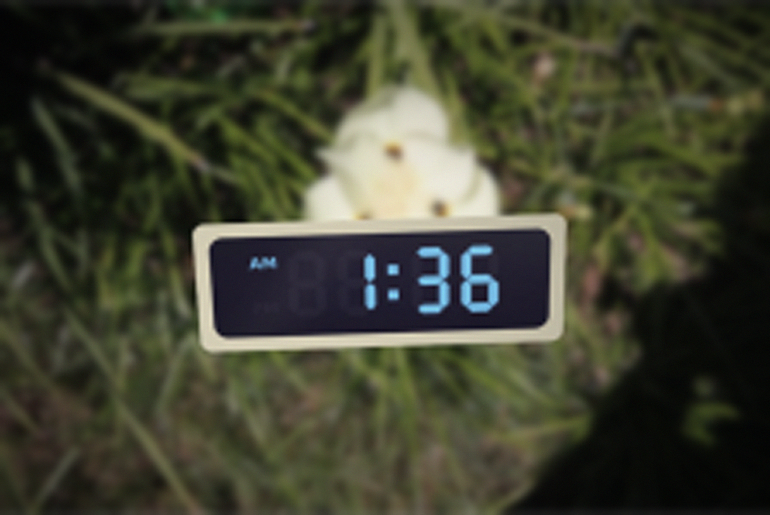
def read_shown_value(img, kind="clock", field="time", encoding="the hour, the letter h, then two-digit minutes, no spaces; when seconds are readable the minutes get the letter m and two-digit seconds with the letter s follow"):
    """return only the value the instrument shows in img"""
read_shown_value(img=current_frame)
1h36
